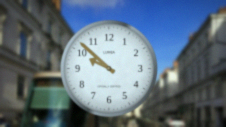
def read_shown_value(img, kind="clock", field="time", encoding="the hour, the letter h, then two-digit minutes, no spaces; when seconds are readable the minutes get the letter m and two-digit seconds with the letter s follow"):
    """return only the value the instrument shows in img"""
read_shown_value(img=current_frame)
9h52
